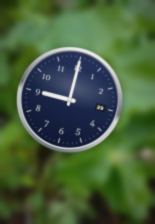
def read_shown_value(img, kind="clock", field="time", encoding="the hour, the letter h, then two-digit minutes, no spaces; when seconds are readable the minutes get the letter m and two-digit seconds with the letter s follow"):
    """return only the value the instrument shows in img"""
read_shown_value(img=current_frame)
9h00
